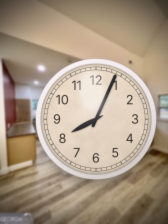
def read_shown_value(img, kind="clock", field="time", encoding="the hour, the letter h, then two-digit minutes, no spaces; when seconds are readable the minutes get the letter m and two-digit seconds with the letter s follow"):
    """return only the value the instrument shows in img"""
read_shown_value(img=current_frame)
8h04
